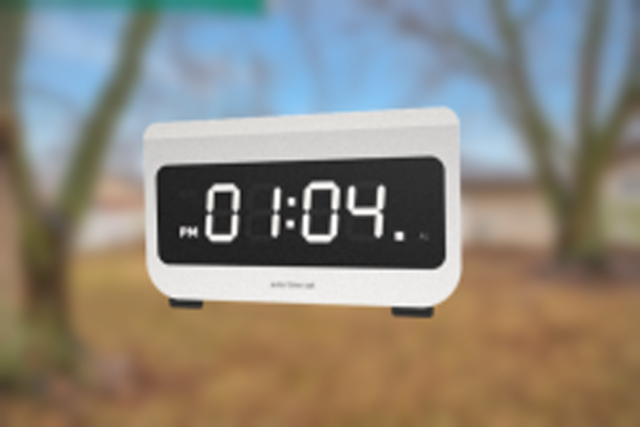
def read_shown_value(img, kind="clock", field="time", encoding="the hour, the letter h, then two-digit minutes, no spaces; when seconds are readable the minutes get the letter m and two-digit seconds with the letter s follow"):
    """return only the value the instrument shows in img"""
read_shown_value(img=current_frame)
1h04
